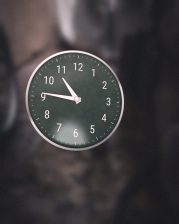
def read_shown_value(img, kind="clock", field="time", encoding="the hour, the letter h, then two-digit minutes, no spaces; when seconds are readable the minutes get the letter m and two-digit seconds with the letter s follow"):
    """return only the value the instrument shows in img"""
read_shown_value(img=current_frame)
10h46
